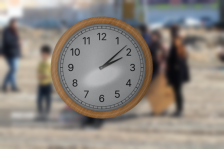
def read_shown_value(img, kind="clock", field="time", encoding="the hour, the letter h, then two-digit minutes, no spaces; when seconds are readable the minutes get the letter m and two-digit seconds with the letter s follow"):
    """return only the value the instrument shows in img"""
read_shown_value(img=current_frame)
2h08
